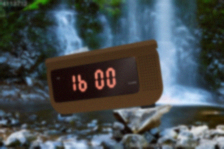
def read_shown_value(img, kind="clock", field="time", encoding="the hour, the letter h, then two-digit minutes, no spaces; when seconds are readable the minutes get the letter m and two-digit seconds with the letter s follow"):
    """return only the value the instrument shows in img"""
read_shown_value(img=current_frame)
16h00
